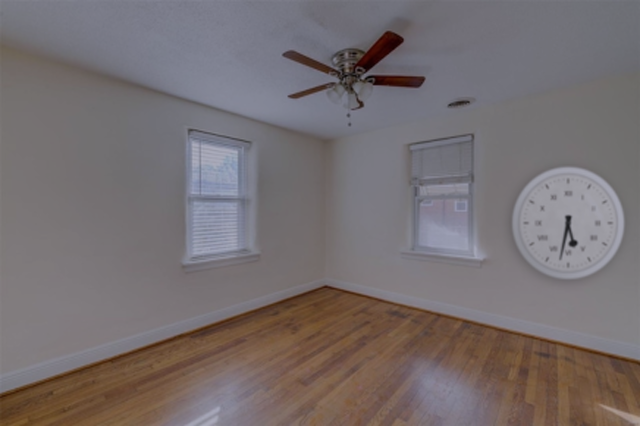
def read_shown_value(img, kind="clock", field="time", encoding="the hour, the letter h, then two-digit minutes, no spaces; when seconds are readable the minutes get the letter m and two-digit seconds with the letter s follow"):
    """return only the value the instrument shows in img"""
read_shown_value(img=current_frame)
5h32
